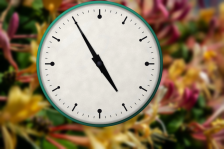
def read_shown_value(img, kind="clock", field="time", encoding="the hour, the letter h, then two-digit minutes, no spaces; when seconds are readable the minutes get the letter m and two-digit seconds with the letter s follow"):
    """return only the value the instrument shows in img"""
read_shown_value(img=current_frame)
4h55
